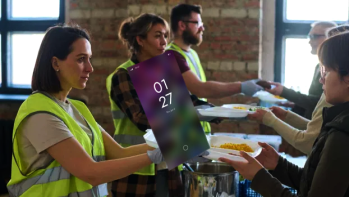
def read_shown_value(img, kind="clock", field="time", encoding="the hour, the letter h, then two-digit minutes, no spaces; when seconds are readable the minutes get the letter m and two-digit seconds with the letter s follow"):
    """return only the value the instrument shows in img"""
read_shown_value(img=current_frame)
1h27
